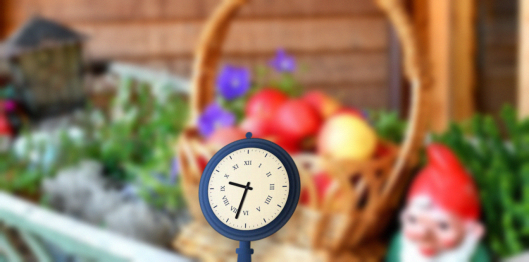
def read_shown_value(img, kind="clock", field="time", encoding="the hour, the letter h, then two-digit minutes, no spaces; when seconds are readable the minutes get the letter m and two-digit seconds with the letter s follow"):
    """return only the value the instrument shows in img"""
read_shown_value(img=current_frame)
9h33
